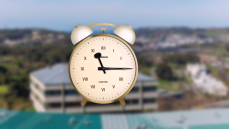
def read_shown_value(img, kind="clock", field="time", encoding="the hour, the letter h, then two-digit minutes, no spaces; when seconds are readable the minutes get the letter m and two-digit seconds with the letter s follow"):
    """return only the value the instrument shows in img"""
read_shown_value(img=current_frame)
11h15
